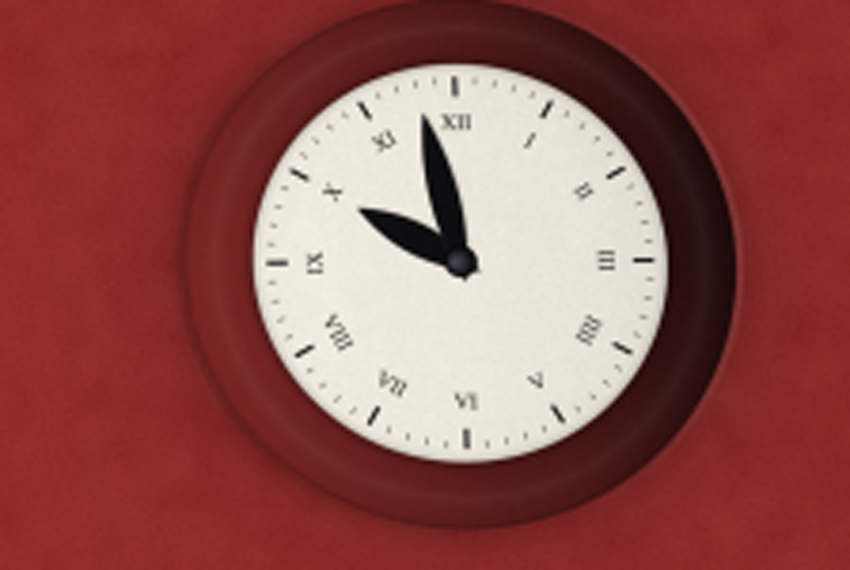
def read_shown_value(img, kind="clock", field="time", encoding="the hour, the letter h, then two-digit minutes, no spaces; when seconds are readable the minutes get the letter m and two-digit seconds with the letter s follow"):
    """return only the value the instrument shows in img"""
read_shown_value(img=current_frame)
9h58
